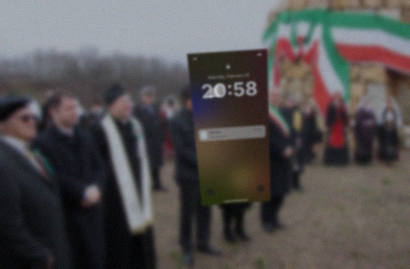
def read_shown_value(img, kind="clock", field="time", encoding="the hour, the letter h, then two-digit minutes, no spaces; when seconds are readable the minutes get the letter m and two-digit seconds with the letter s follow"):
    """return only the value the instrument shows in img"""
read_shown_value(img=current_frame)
20h58
